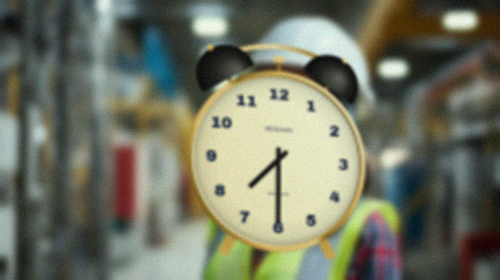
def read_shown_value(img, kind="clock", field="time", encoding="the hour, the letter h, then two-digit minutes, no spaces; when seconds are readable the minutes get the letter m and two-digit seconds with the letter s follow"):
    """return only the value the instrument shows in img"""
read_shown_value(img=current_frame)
7h30
